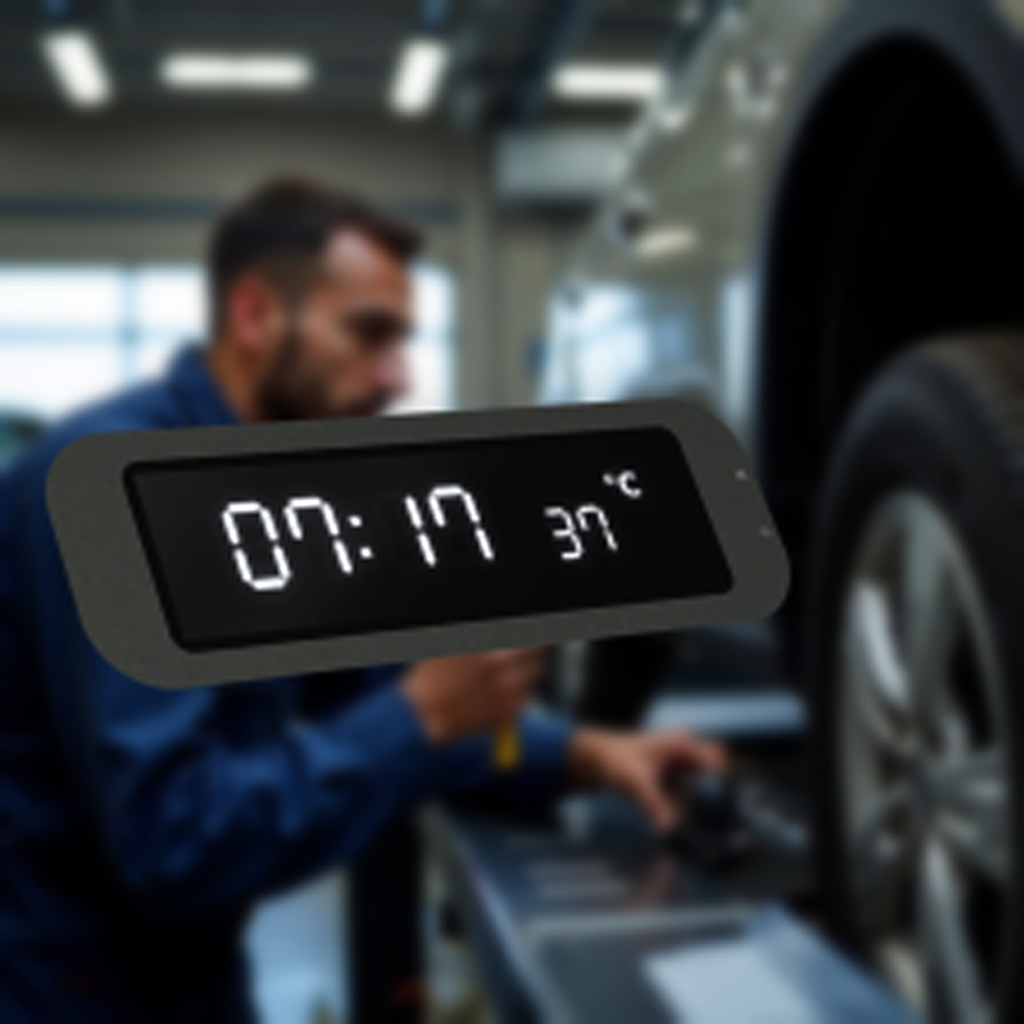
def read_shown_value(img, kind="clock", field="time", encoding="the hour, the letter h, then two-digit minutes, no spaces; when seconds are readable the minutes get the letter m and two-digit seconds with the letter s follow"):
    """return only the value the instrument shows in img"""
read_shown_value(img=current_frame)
7h17
